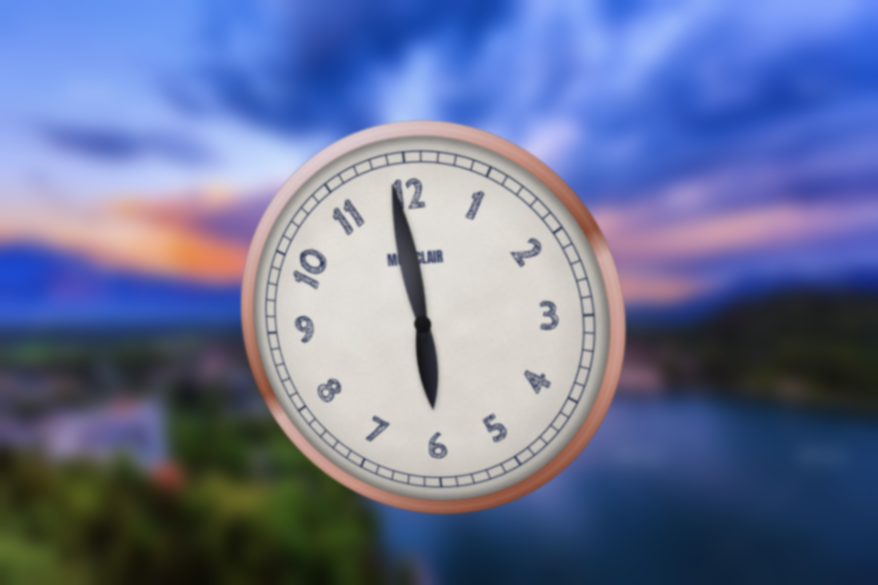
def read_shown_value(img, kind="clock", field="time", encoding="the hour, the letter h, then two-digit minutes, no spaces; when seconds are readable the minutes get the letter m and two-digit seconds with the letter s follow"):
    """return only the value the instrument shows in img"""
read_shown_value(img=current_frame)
5h59
